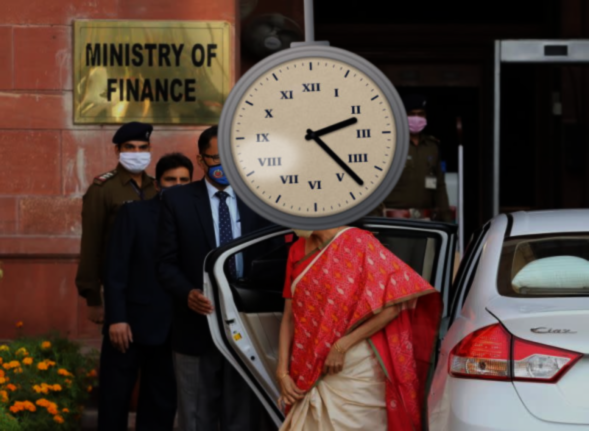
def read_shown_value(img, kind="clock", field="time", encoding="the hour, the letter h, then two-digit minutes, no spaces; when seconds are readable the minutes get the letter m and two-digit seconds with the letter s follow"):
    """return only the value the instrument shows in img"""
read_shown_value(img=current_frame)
2h23
